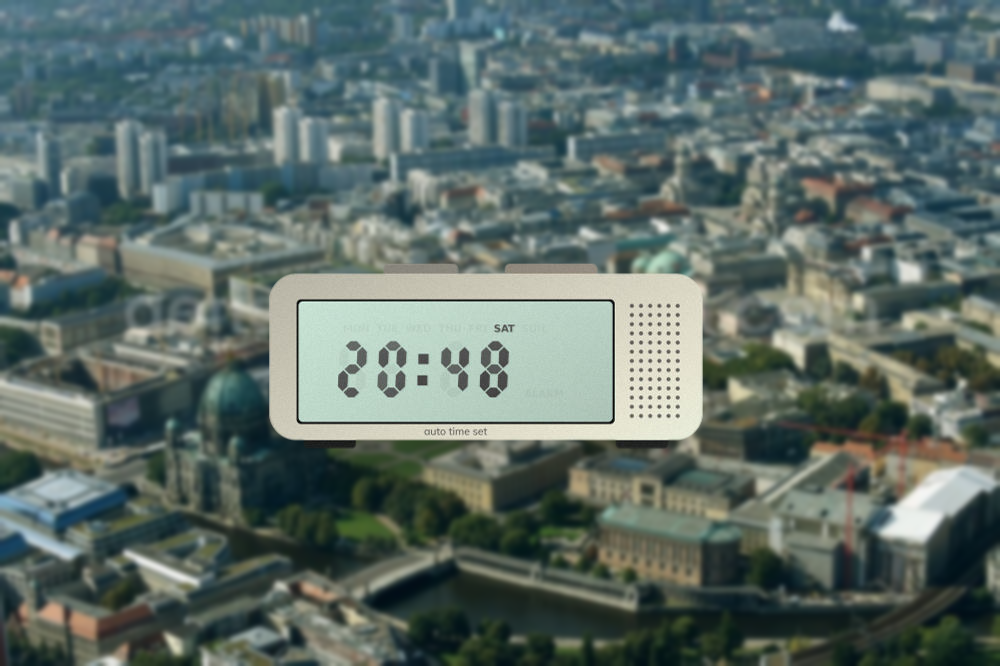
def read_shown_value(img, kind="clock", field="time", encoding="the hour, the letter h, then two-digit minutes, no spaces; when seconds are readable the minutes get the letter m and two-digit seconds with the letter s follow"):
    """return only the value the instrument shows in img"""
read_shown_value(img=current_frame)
20h48
